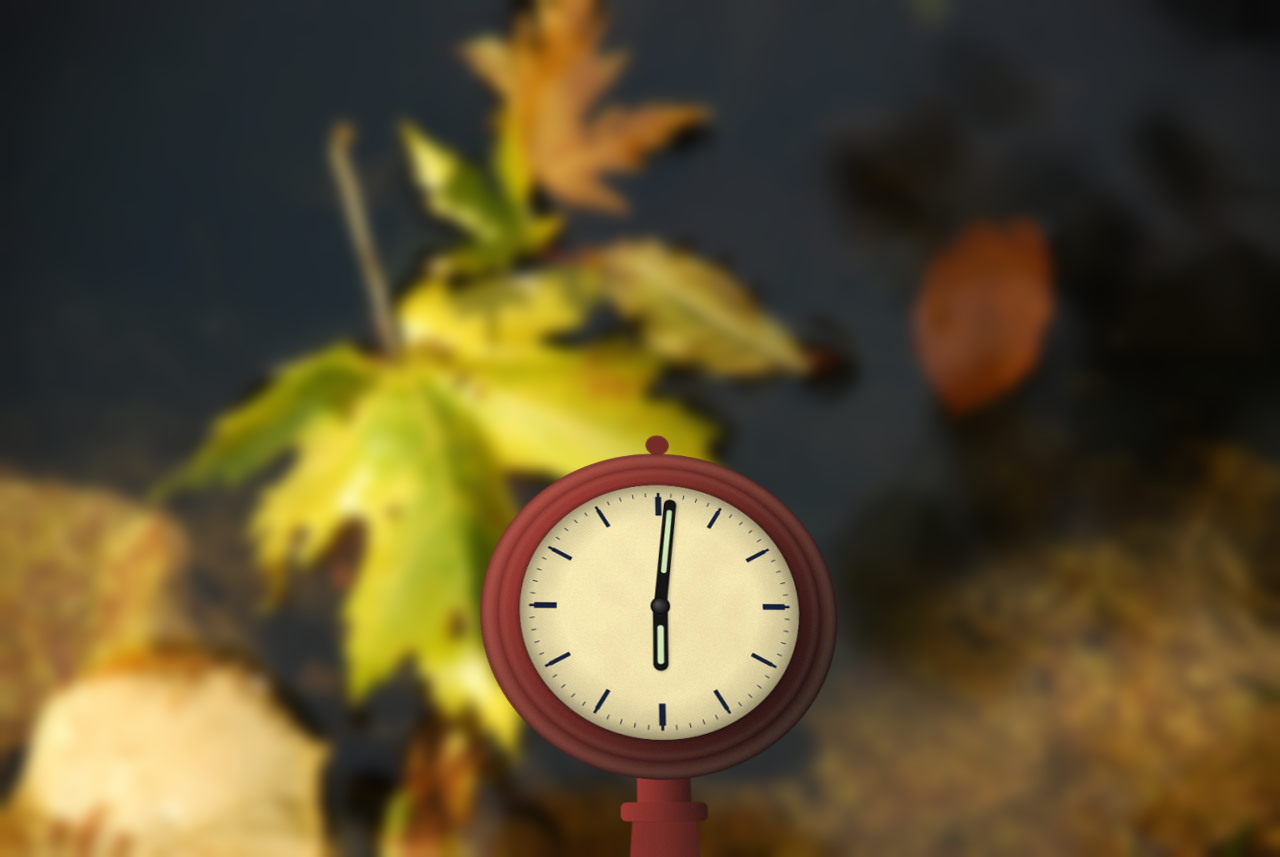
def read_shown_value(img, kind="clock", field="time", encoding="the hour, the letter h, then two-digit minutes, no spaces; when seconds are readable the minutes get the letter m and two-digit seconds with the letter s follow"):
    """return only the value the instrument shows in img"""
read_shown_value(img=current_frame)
6h01
